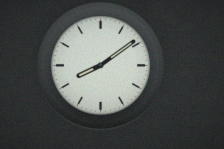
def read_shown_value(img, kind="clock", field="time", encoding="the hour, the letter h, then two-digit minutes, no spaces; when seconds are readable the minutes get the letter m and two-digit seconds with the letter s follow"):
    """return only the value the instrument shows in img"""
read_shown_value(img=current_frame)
8h09
